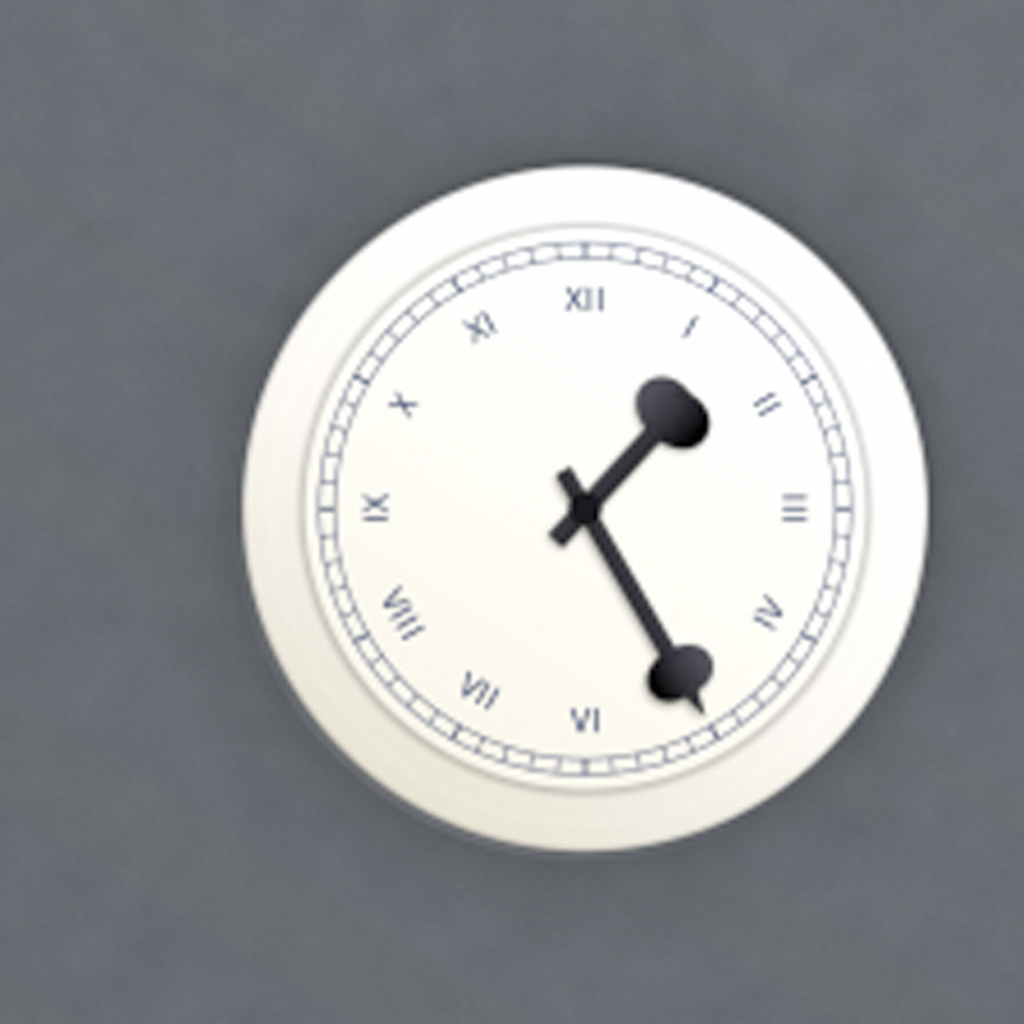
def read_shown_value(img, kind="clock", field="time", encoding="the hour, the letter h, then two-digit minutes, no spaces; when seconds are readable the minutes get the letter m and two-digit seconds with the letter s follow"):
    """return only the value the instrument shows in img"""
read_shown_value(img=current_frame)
1h25
